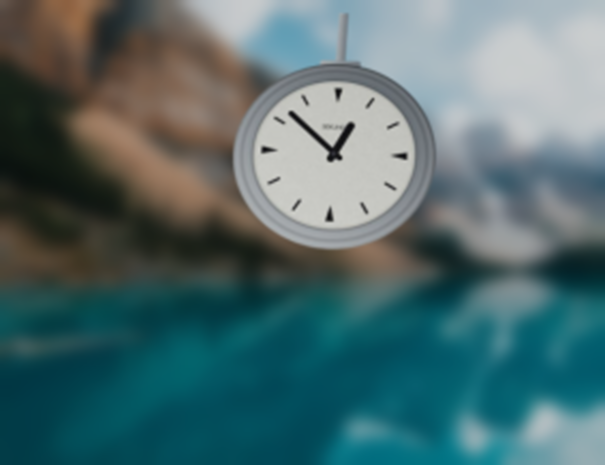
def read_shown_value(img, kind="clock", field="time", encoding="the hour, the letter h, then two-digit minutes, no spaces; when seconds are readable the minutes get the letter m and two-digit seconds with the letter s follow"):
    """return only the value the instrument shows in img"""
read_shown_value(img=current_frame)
12h52
